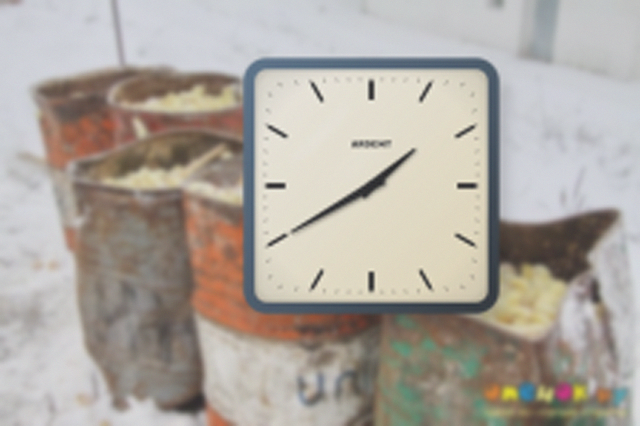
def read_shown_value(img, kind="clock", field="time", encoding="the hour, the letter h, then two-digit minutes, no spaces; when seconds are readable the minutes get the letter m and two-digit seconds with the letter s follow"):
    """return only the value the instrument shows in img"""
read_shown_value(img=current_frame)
1h40
